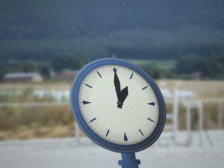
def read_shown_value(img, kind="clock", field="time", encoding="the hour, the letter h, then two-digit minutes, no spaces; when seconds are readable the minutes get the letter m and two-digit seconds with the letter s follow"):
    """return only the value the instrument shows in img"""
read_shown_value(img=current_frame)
1h00
